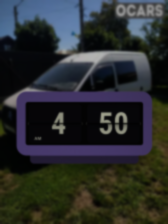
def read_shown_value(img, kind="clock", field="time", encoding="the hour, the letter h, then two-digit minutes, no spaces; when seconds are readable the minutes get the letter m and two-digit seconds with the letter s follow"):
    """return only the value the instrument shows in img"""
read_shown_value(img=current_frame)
4h50
